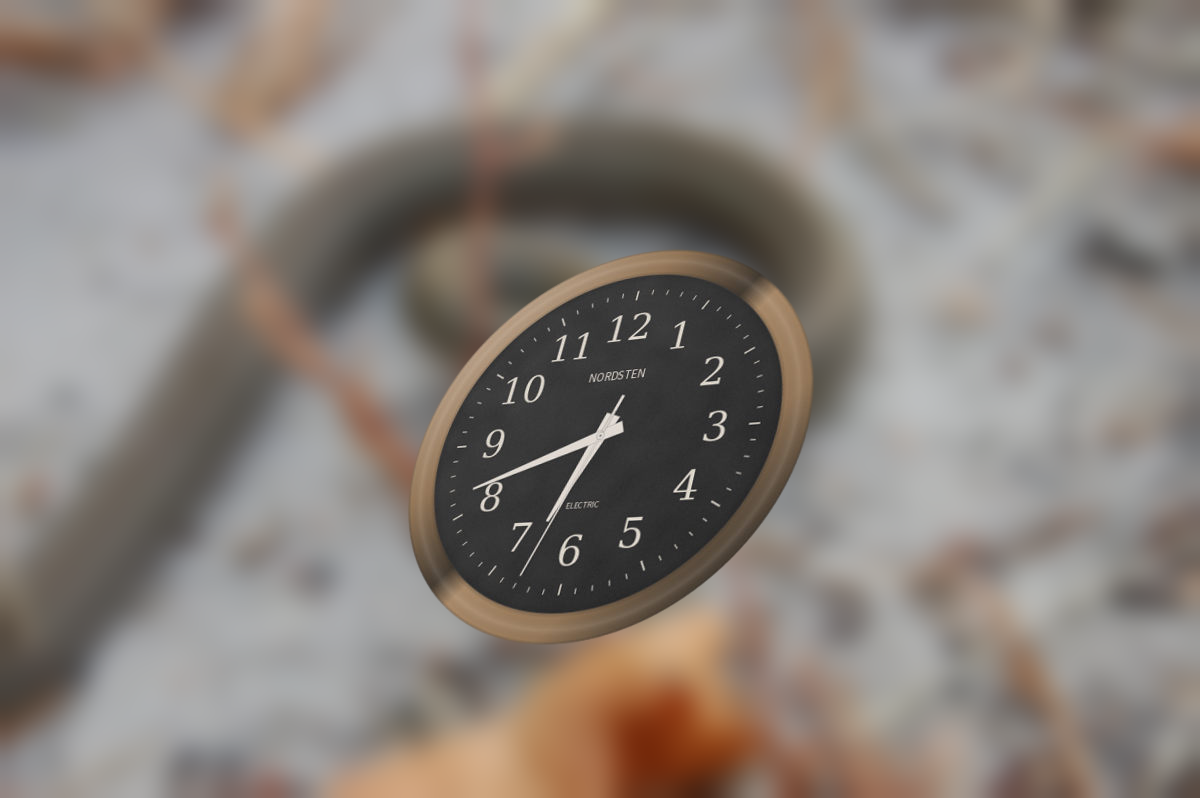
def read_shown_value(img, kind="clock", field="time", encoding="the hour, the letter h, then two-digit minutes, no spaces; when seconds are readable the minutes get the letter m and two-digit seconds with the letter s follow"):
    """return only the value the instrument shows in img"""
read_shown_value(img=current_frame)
6h41m33s
